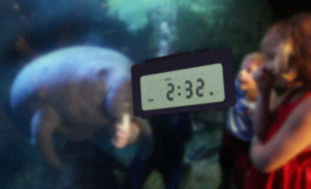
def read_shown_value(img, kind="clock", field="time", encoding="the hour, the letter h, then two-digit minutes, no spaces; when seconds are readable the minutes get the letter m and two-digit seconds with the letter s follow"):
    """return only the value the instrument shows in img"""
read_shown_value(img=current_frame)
2h32
